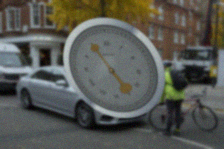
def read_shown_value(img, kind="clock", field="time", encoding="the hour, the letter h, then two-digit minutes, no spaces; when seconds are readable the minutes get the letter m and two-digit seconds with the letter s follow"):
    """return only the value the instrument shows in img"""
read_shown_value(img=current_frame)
4h55
